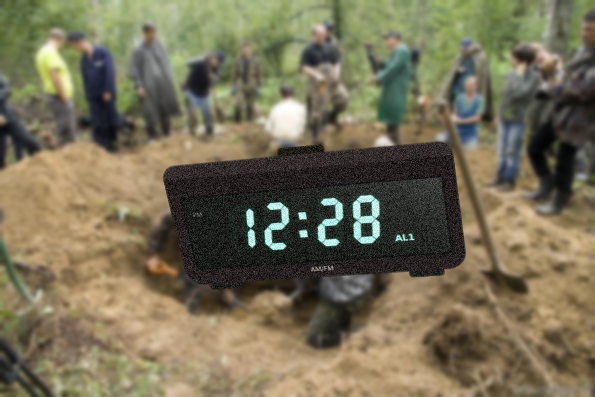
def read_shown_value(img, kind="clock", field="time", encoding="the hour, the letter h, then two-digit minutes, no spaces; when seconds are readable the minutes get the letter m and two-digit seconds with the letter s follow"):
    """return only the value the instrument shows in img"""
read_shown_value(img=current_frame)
12h28
